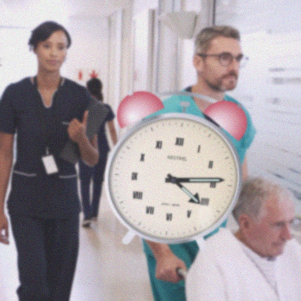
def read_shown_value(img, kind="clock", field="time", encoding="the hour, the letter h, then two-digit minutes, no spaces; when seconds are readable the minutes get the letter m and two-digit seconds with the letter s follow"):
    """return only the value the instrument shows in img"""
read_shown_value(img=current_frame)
4h14
